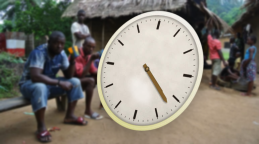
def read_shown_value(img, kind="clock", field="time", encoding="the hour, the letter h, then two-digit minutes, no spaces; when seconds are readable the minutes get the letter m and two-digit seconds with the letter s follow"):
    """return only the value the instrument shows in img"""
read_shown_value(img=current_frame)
4h22
